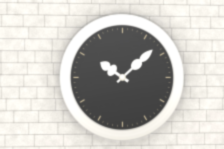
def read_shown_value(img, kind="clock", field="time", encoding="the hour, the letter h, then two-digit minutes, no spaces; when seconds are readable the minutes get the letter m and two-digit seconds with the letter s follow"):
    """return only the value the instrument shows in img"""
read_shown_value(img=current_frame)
10h08
